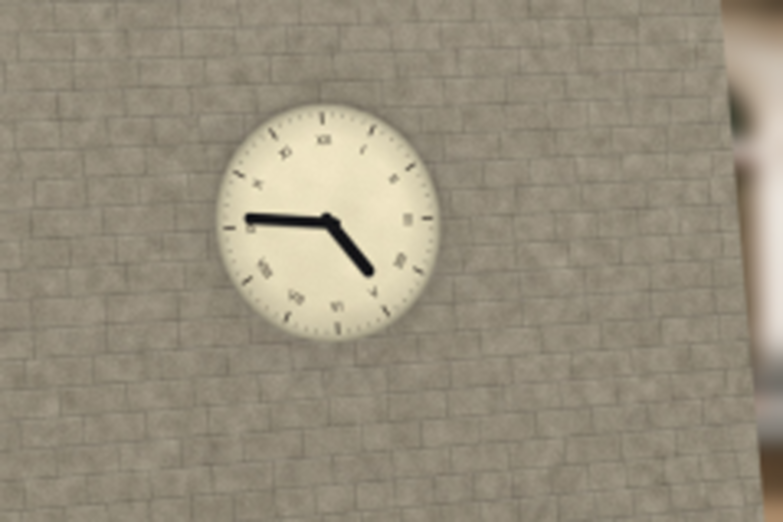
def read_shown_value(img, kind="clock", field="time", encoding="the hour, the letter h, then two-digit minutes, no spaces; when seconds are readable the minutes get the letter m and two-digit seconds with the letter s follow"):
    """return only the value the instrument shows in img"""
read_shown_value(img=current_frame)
4h46
